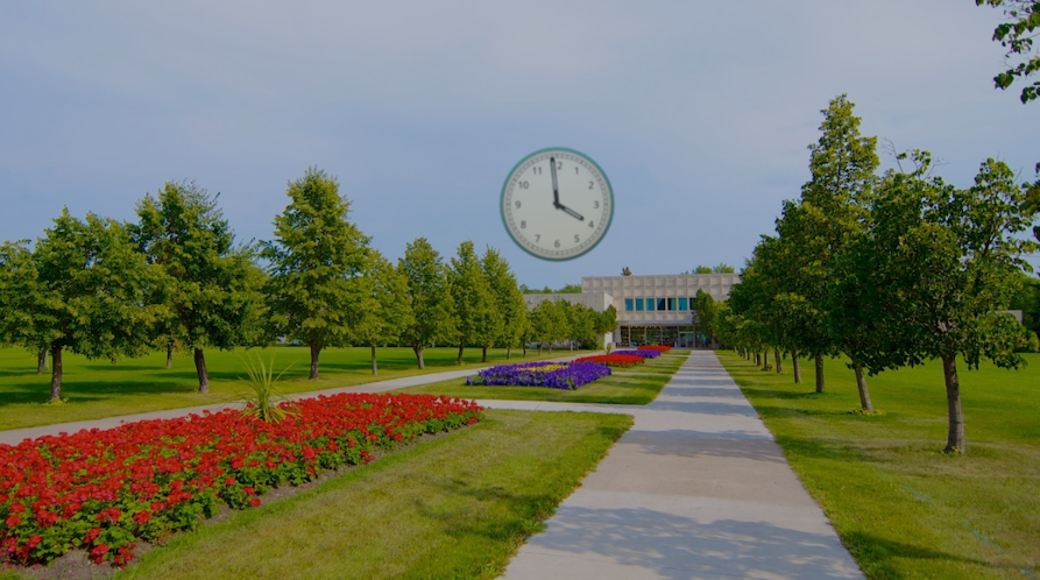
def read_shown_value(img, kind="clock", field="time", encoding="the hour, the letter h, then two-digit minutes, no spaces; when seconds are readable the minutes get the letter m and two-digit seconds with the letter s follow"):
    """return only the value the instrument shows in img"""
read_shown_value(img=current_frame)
3h59
